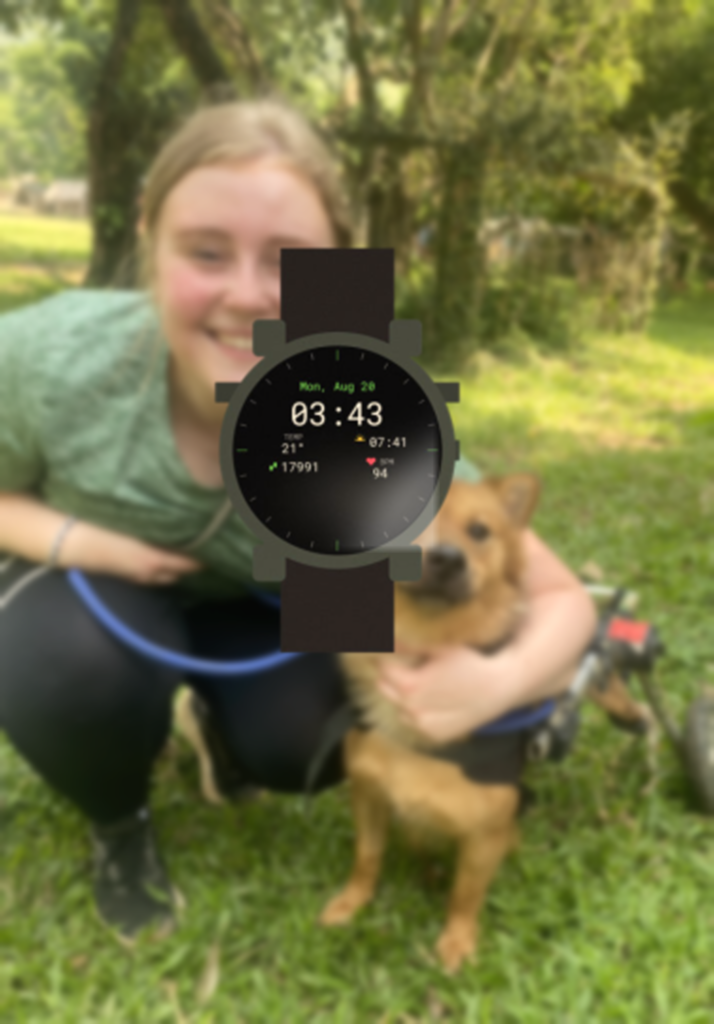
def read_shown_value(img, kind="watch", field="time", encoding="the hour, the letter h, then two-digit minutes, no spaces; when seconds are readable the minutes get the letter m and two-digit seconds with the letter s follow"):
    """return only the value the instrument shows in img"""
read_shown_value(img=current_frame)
3h43
